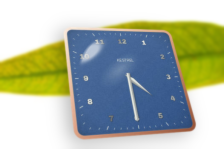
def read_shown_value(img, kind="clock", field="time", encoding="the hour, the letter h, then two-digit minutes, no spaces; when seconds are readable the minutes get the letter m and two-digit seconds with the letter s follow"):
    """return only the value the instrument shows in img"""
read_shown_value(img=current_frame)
4h30
